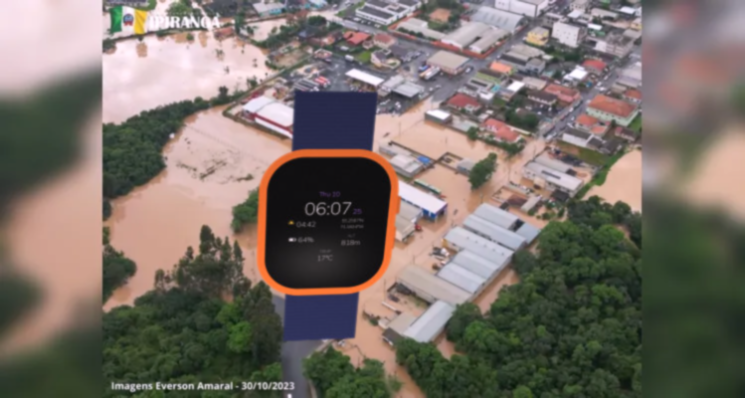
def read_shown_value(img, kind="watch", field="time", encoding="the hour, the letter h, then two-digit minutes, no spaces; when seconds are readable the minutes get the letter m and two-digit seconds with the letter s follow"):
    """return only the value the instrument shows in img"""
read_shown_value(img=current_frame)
6h07
